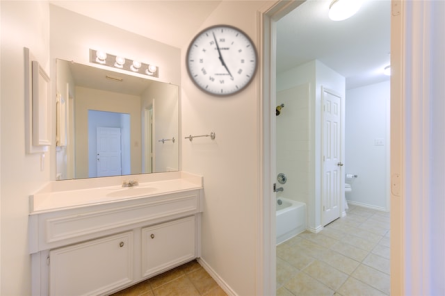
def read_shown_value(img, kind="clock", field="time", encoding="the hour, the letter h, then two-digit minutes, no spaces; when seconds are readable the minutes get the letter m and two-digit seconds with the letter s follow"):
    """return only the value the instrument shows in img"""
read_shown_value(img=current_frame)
4h57
